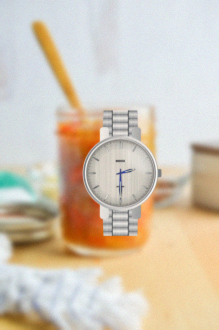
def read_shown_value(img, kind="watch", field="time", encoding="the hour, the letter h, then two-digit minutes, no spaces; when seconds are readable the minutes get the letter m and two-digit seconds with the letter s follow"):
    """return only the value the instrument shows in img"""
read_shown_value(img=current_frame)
2h30
